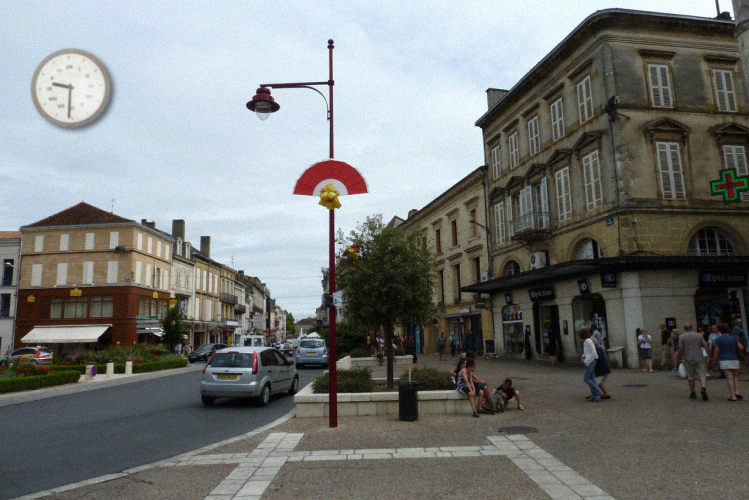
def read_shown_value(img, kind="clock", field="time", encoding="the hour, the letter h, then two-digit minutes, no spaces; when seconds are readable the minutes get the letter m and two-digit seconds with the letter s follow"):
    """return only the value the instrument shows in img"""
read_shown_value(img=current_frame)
9h31
